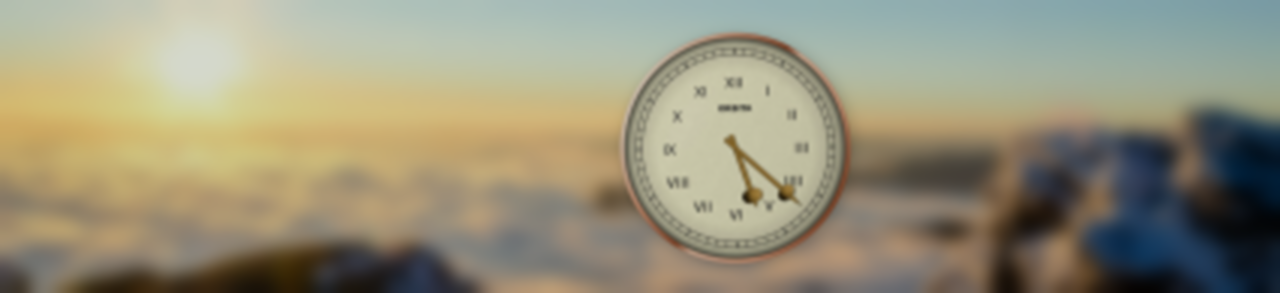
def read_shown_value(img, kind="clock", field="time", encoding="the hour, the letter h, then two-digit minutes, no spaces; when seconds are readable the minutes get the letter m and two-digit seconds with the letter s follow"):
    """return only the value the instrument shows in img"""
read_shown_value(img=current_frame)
5h22
